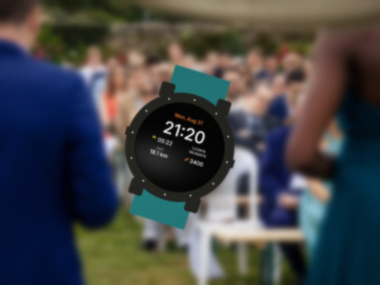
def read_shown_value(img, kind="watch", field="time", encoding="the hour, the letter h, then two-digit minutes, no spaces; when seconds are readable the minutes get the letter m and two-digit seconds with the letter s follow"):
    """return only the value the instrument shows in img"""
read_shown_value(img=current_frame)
21h20
